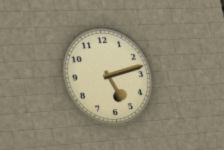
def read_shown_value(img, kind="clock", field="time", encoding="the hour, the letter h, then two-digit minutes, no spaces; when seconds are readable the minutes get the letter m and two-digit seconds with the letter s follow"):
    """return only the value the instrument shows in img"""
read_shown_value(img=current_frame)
5h13
